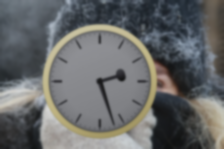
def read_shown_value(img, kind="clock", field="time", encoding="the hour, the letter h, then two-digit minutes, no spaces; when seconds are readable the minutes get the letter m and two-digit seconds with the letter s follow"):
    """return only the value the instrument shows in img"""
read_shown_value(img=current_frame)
2h27
